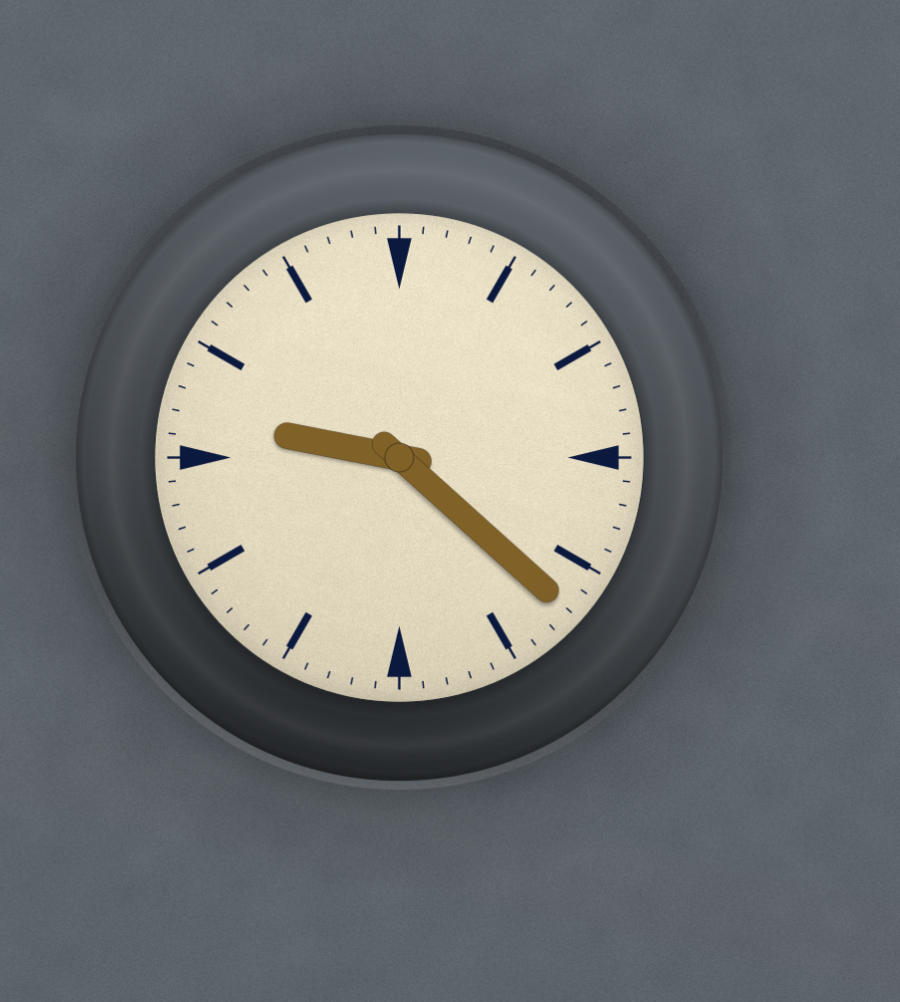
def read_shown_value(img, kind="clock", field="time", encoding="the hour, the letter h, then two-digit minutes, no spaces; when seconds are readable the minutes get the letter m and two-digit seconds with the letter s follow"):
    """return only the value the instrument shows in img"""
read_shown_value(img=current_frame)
9h22
